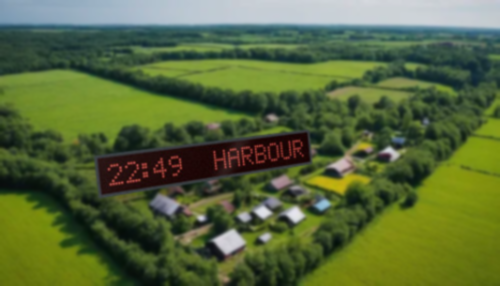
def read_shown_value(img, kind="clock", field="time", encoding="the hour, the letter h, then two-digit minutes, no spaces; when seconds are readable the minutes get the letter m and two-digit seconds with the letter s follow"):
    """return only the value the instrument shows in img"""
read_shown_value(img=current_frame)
22h49
